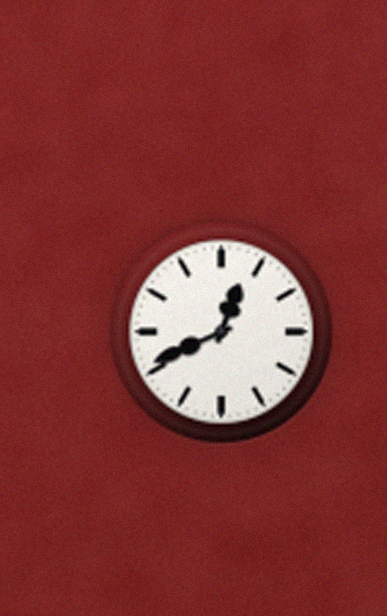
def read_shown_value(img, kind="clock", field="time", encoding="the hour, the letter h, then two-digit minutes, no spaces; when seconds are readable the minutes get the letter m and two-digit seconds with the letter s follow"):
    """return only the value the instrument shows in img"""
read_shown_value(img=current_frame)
12h41
